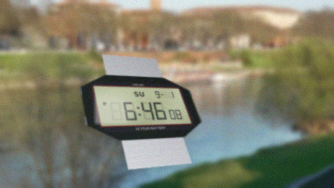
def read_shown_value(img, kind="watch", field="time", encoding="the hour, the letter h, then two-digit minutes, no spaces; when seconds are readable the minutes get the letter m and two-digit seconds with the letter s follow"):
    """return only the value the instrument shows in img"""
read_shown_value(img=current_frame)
6h46m08s
